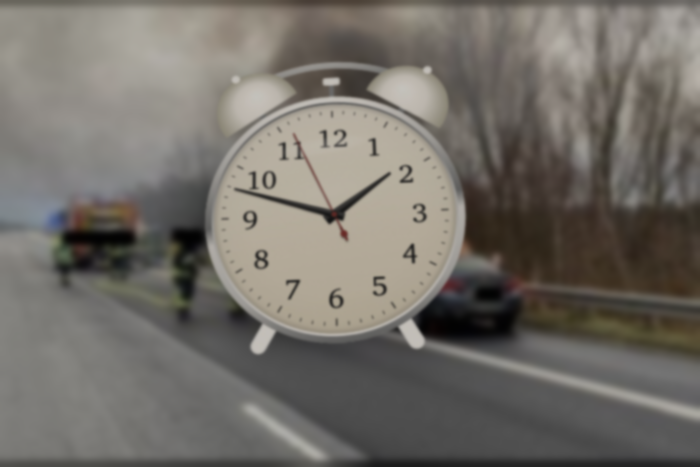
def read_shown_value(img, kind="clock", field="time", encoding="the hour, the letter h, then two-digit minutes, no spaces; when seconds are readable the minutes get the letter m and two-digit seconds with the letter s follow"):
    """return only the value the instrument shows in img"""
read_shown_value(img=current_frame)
1h47m56s
